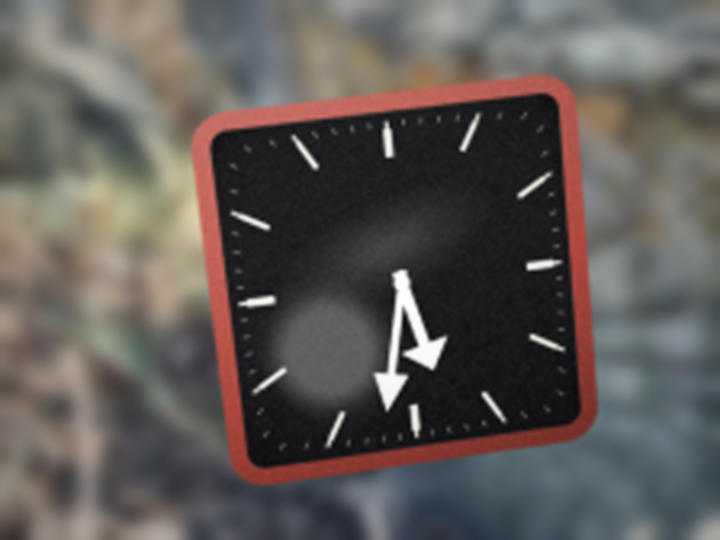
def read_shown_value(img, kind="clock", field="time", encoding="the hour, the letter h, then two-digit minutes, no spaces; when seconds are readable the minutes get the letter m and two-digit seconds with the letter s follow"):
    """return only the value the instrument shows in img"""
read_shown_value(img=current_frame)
5h32
